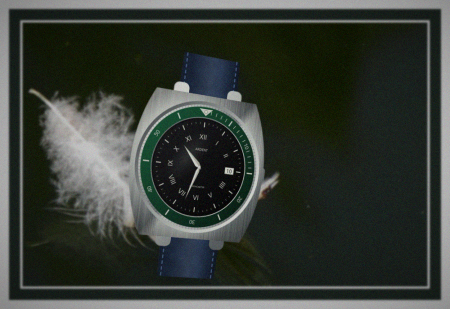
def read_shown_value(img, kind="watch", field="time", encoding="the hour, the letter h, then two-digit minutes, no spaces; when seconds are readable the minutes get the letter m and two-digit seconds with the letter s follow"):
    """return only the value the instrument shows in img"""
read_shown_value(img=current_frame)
10h33
